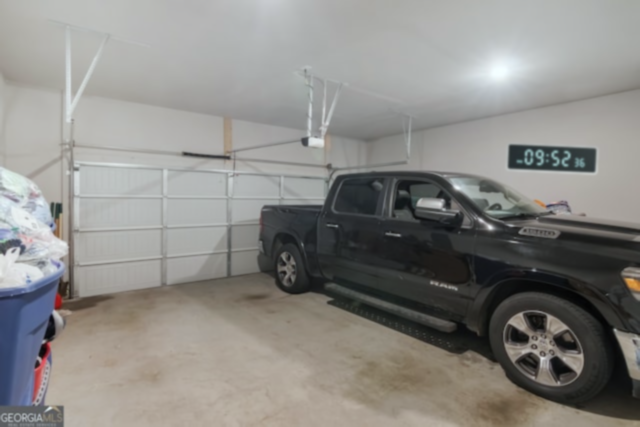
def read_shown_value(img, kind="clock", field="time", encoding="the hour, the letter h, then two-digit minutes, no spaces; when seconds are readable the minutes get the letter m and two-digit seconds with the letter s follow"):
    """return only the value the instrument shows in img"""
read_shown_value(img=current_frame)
9h52
